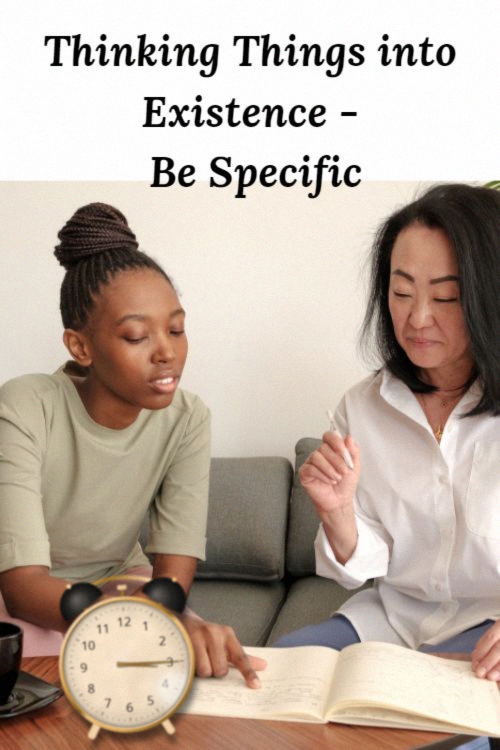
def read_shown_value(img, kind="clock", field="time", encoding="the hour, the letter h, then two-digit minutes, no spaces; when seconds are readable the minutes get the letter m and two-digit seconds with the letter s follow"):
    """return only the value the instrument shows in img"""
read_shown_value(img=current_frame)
3h15
